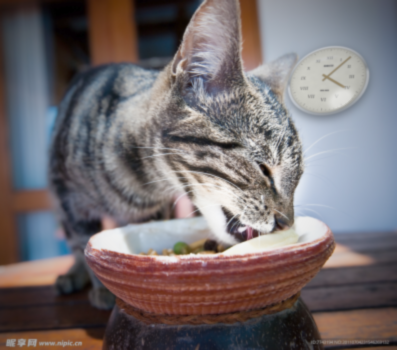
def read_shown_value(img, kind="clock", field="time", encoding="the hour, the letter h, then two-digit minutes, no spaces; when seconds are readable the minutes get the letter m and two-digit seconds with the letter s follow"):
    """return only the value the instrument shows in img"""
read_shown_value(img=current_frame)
4h07
